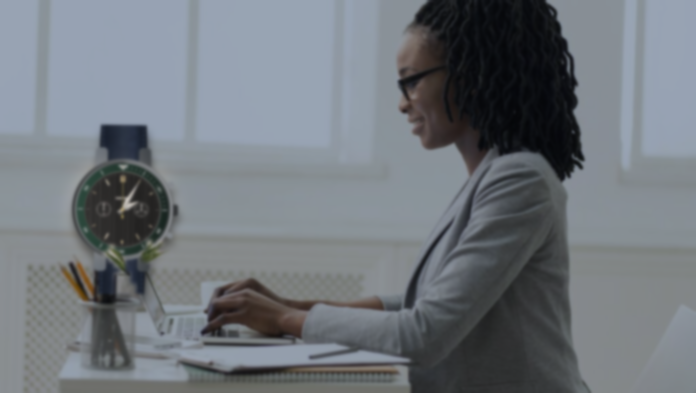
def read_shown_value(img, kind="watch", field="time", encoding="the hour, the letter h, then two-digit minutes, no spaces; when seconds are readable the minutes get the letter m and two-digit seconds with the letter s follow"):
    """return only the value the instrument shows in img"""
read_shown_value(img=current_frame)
2h05
